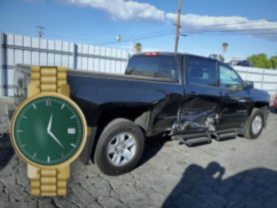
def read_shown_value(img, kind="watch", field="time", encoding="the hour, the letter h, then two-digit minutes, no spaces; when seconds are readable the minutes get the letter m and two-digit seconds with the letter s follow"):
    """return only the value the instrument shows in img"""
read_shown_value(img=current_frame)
12h23
